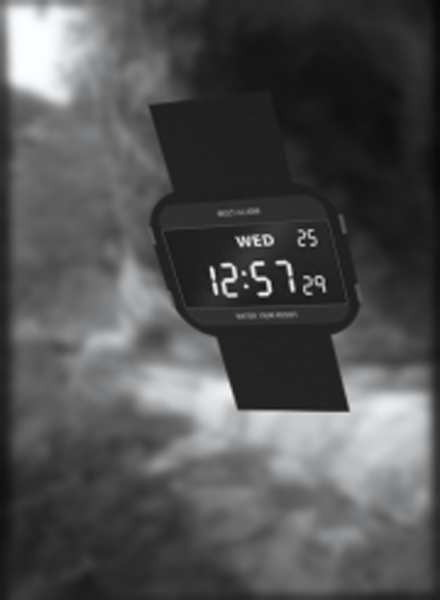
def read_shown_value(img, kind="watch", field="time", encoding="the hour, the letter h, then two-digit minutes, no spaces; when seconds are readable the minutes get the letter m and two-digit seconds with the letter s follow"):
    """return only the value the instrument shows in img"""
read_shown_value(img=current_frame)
12h57m29s
